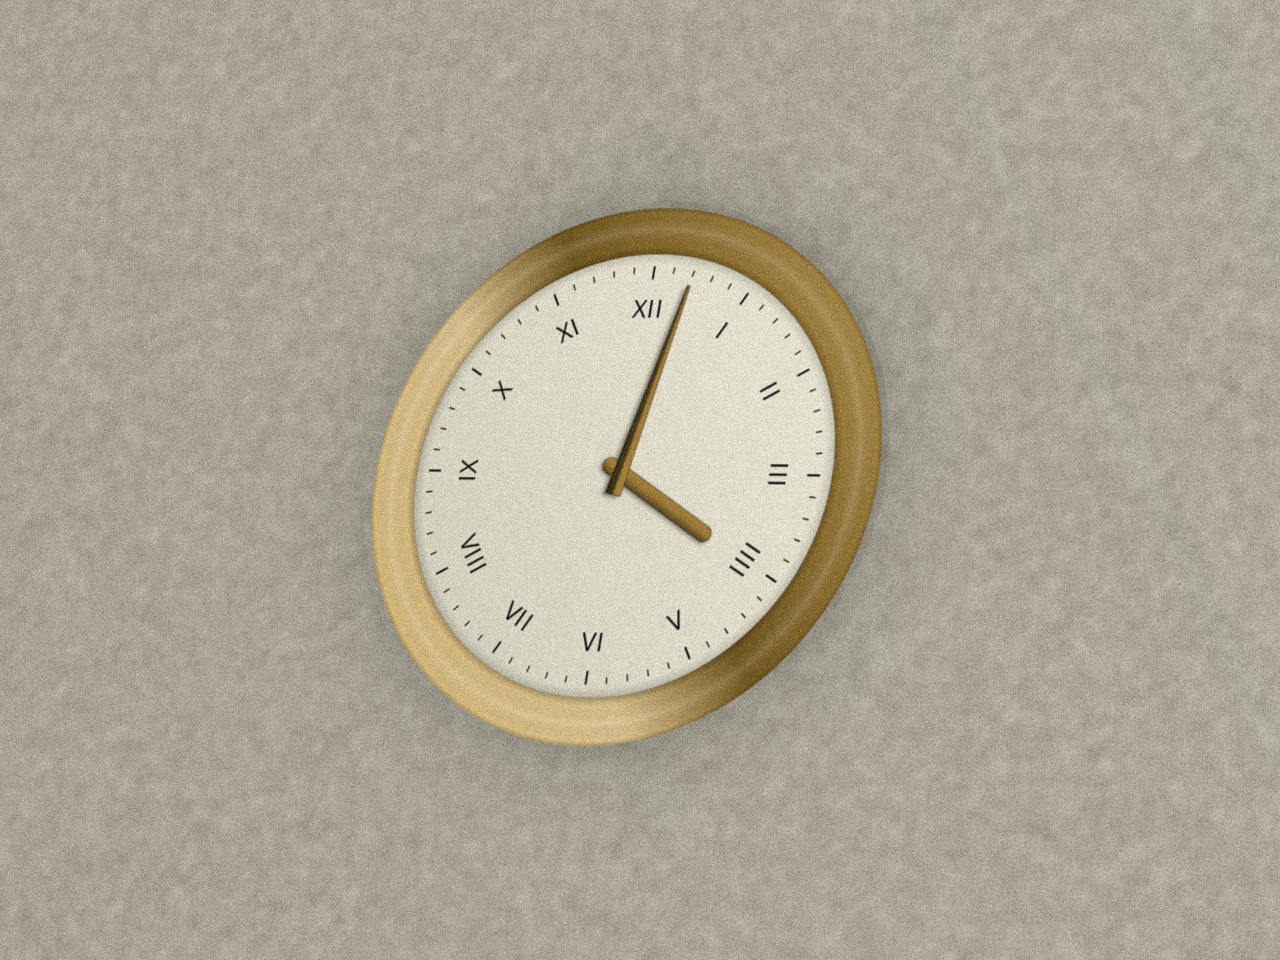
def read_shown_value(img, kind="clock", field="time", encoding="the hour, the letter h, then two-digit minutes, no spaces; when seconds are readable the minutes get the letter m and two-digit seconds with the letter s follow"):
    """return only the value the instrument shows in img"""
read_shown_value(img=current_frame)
4h02
